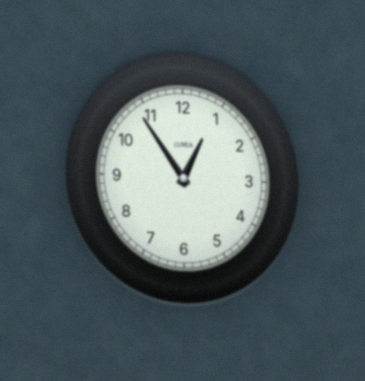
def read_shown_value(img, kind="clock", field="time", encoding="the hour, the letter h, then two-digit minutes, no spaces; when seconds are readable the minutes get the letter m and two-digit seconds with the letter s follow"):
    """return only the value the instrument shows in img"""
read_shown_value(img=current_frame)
12h54
